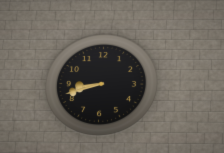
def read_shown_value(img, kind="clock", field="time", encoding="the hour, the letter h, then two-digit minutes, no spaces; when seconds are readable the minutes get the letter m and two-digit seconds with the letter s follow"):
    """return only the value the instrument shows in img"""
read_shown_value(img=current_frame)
8h42
